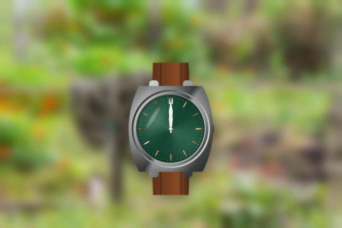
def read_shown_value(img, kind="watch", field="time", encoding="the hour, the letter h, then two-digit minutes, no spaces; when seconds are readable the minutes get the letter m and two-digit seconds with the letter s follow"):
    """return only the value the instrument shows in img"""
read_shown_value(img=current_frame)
12h00
